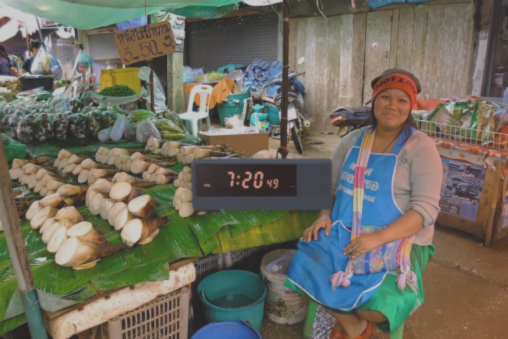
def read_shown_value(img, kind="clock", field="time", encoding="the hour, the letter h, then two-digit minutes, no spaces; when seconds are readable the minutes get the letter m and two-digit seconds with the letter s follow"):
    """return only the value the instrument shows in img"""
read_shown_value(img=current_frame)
7h20m49s
